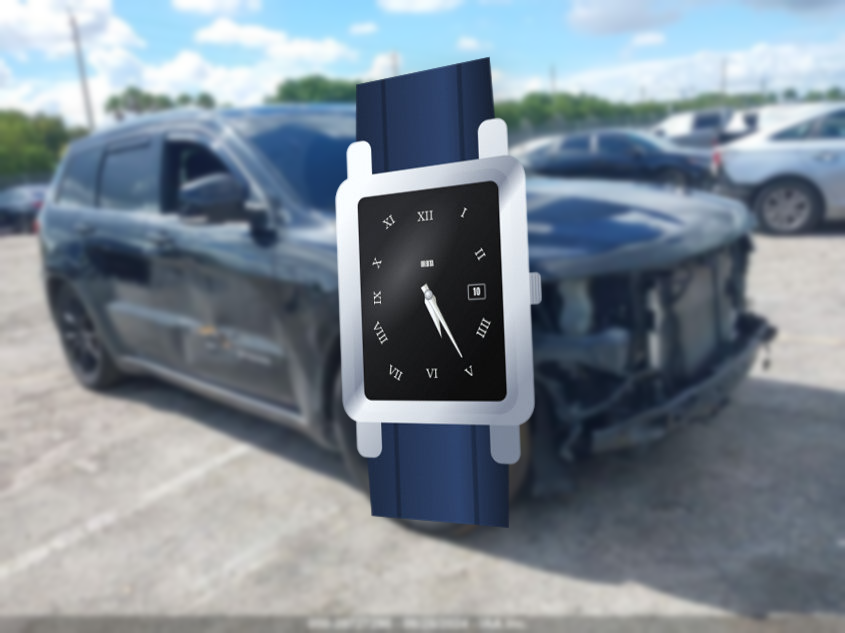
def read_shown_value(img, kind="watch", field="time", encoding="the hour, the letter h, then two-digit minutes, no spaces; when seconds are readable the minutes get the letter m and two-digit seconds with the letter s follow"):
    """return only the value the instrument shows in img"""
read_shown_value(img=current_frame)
5h25
